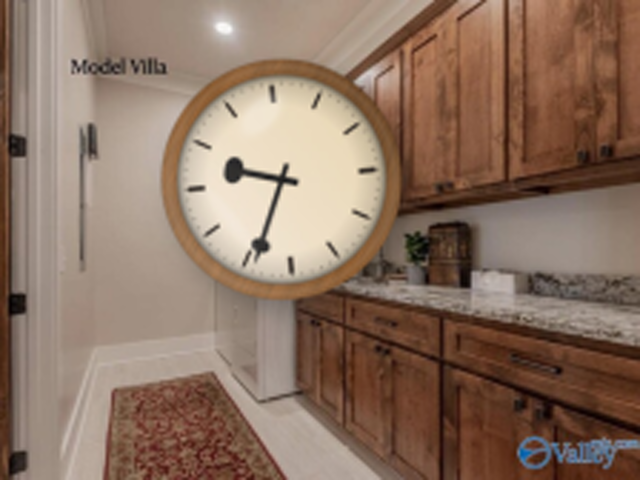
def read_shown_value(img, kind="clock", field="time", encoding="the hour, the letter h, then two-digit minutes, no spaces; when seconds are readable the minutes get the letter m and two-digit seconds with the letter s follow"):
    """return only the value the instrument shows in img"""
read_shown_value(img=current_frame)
9h34
